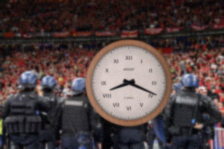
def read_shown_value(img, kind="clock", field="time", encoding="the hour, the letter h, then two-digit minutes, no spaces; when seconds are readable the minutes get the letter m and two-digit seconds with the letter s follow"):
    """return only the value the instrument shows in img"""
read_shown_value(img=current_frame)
8h19
